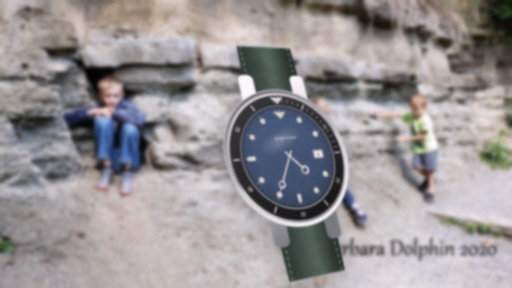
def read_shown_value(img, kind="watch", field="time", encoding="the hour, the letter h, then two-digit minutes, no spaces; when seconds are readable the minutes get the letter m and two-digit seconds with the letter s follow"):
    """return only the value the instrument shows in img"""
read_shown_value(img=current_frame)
4h35
